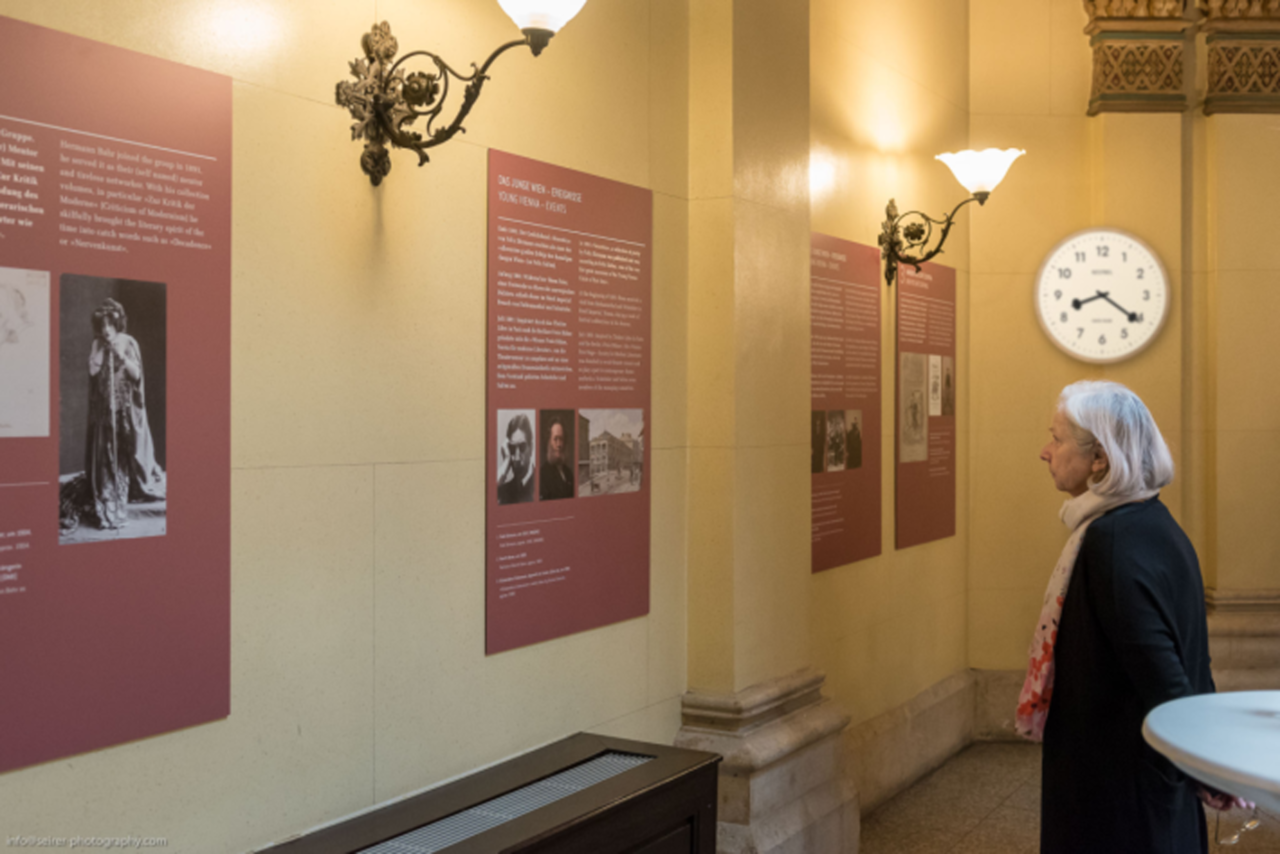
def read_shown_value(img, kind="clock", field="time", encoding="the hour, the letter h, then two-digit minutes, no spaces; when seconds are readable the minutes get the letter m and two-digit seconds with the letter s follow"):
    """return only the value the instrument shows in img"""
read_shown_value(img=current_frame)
8h21
